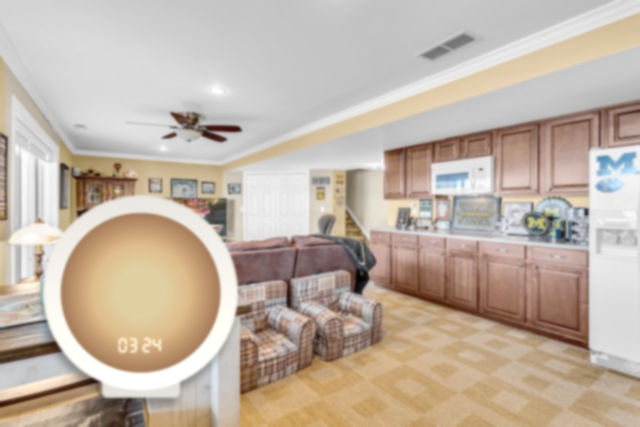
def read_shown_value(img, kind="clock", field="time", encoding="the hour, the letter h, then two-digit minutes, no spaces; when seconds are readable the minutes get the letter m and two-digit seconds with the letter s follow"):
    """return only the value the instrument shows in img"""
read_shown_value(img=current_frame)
3h24
